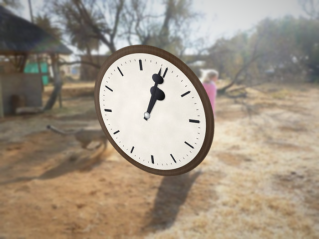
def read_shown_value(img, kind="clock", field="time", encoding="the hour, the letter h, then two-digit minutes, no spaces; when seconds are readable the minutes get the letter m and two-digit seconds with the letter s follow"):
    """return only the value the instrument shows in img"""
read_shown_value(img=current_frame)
1h04
